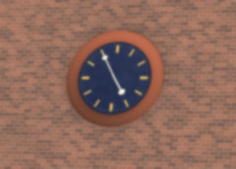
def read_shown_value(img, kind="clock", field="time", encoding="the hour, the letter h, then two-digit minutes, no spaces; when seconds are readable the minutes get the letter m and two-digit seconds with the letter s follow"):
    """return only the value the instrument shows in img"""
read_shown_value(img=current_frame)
4h55
